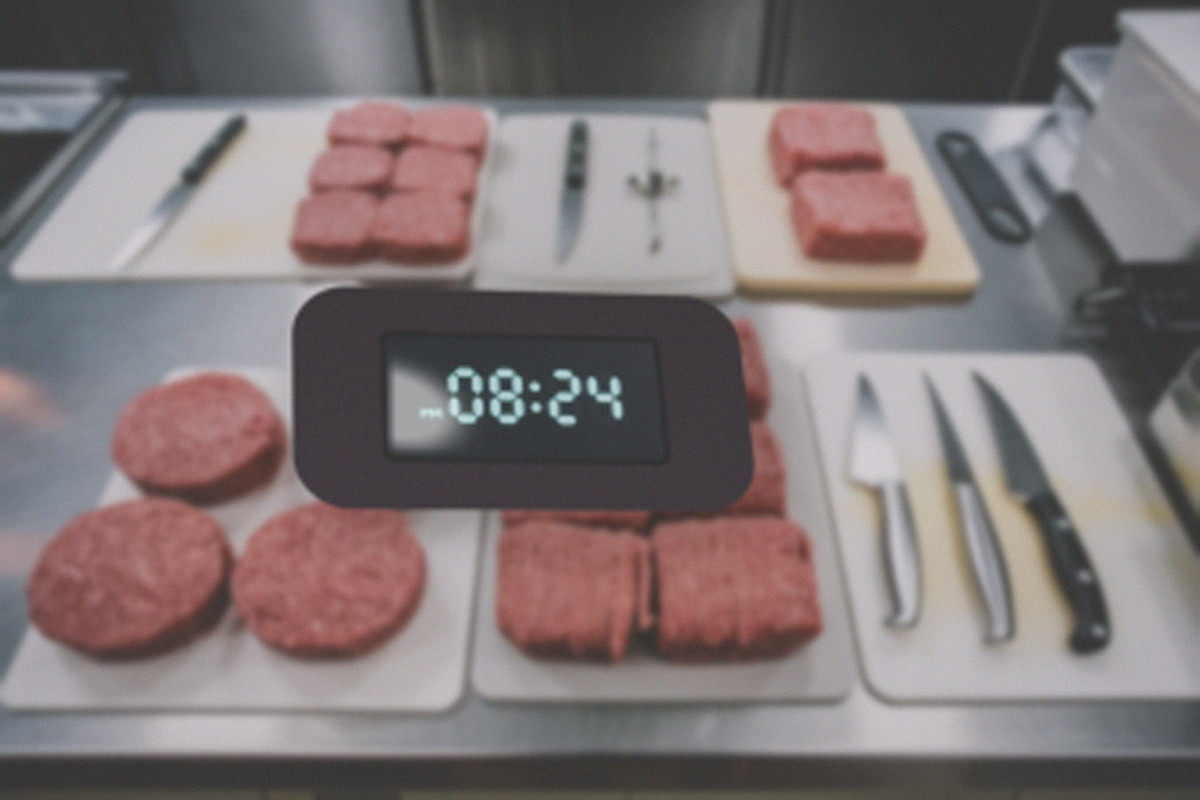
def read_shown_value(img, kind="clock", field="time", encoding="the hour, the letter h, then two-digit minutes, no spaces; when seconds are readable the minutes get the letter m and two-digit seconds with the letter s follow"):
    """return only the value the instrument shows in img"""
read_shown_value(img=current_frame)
8h24
